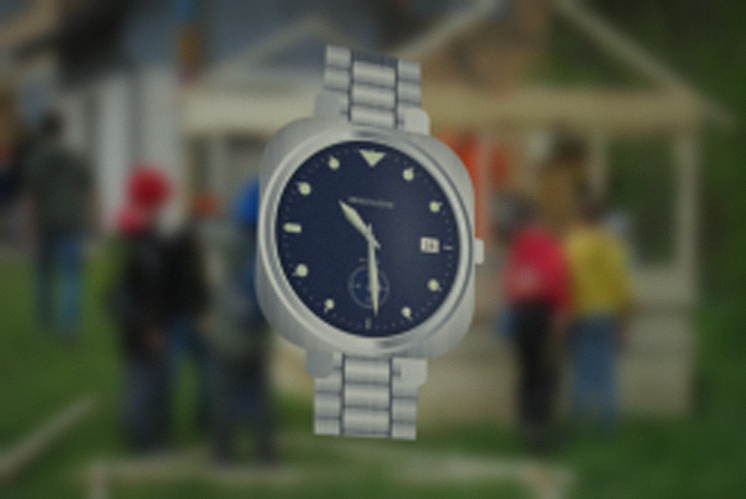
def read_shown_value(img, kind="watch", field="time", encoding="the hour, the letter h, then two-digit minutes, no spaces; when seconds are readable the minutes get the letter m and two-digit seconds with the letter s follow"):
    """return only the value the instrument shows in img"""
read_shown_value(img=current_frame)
10h29
